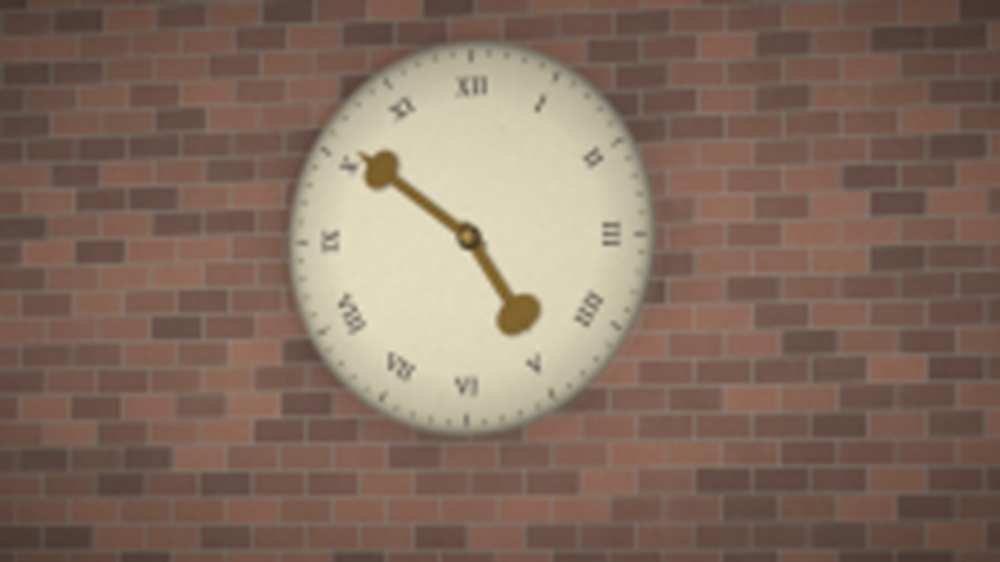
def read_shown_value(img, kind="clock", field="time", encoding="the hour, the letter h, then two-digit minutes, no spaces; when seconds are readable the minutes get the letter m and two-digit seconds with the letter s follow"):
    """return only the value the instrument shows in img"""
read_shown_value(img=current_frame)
4h51
